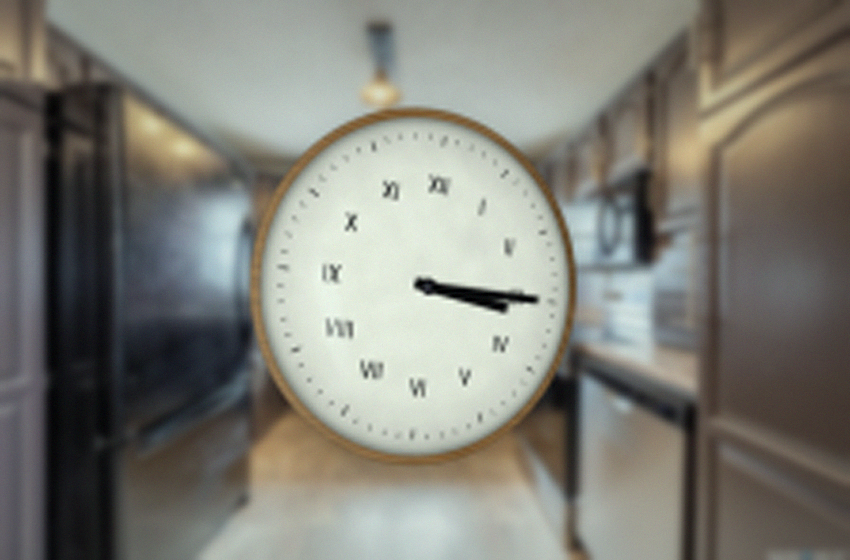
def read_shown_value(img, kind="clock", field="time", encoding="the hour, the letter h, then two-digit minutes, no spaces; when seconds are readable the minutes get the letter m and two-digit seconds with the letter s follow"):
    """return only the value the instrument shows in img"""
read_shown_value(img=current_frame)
3h15
